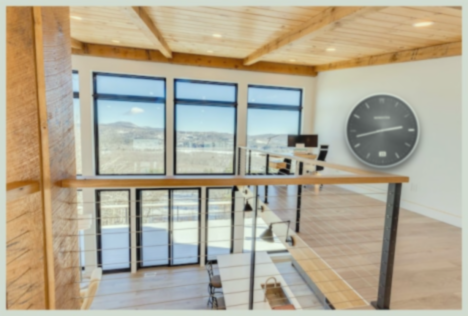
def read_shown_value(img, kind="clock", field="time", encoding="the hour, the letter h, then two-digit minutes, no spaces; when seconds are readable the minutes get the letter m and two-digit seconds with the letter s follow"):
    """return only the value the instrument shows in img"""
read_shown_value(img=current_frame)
2h43
